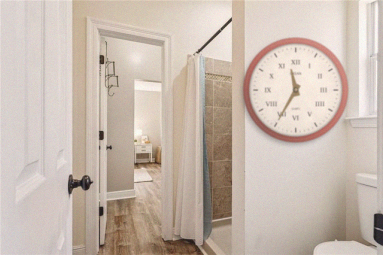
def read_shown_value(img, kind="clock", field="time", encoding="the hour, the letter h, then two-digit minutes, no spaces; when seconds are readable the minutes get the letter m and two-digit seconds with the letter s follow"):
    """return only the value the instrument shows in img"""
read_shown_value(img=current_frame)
11h35
